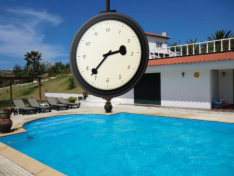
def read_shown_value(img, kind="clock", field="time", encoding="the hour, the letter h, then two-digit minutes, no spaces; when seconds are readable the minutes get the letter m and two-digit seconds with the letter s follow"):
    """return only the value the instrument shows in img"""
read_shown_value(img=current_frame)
2h37
